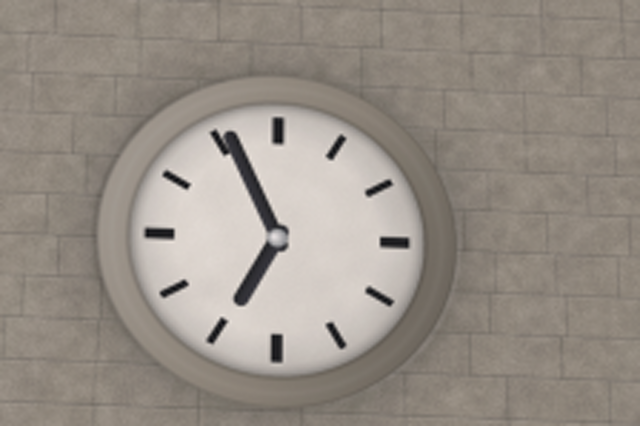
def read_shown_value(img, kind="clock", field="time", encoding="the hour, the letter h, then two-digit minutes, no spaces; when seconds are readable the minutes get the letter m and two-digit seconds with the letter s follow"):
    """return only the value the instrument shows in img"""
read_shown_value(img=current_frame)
6h56
